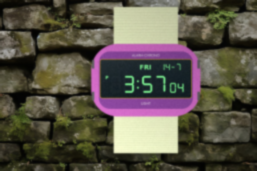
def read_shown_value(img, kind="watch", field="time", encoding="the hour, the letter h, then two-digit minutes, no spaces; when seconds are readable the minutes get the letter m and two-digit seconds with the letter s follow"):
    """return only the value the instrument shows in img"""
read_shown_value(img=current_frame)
3h57m04s
